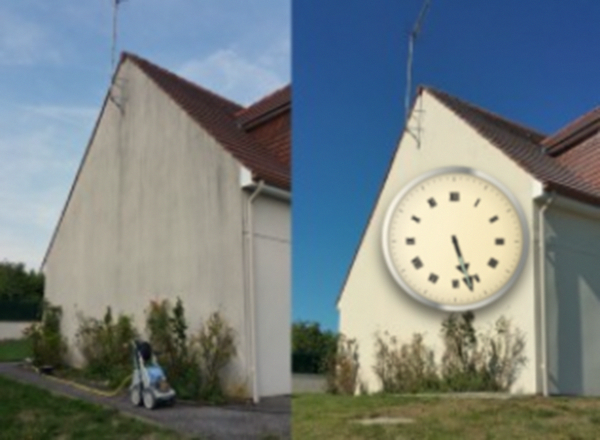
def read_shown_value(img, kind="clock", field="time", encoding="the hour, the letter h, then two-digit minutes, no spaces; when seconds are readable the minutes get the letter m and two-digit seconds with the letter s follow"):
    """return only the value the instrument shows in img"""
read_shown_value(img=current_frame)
5h27
